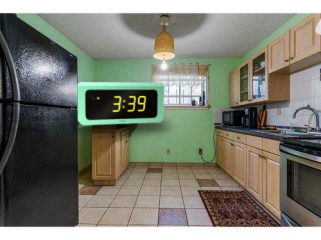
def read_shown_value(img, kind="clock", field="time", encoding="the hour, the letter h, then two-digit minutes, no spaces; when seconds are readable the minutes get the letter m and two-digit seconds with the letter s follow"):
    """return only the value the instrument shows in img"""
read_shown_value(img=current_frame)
3h39
